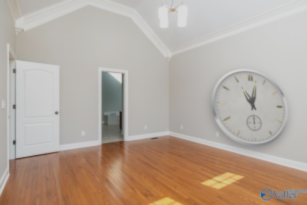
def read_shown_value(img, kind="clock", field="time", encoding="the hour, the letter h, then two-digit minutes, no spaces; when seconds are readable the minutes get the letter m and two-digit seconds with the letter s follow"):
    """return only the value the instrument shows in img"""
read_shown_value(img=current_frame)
11h02
